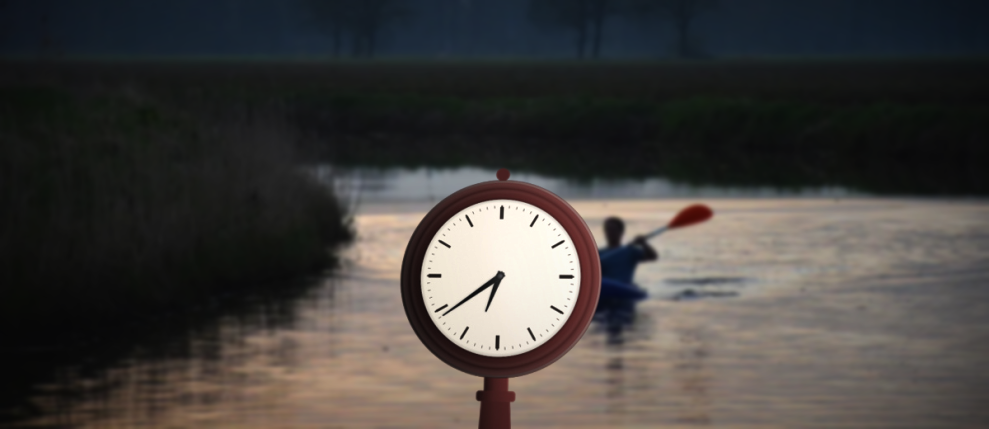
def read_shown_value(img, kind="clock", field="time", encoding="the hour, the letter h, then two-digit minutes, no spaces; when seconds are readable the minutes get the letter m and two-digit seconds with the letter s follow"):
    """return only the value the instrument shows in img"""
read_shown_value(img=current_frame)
6h39
